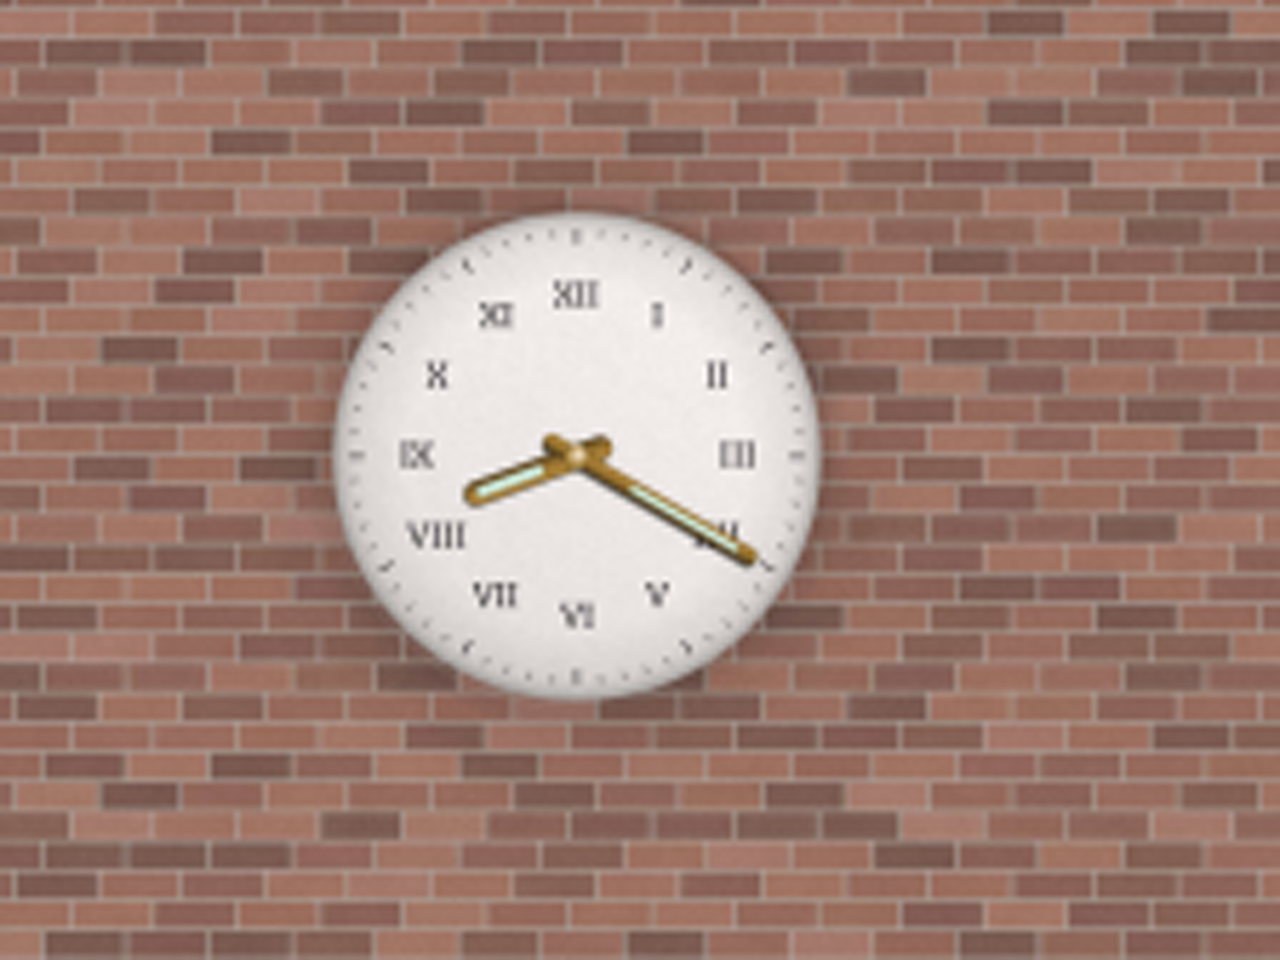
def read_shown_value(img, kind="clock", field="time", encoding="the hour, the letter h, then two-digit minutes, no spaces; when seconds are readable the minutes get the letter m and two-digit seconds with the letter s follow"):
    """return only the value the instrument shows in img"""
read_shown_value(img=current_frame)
8h20
